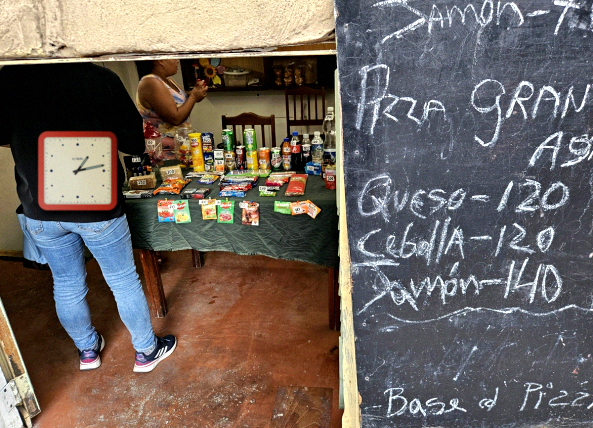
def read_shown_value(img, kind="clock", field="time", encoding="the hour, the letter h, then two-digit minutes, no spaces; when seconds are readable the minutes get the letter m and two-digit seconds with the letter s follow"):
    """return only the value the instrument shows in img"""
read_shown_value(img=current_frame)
1h13
